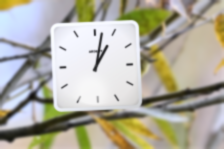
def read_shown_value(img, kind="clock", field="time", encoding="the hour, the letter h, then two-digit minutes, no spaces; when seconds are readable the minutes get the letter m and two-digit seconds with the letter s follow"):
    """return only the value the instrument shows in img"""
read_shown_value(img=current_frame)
1h02
